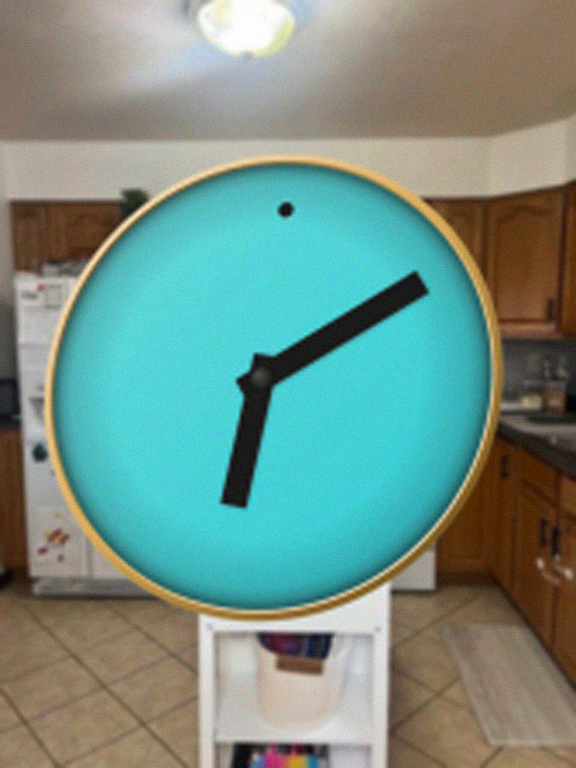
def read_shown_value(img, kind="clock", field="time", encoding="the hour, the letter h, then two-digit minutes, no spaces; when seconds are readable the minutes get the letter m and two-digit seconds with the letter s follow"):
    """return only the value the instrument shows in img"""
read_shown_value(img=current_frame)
6h09
